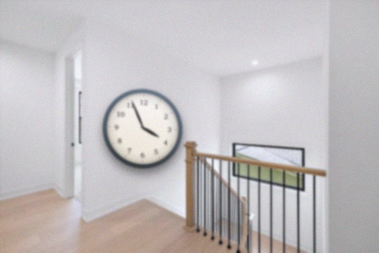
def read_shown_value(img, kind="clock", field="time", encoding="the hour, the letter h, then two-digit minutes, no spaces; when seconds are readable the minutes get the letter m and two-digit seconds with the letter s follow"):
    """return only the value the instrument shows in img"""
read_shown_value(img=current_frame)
3h56
